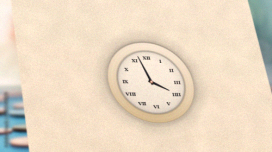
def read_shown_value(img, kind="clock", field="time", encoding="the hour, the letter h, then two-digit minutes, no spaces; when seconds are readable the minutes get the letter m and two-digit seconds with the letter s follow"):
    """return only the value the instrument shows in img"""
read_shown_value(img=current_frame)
3h57
